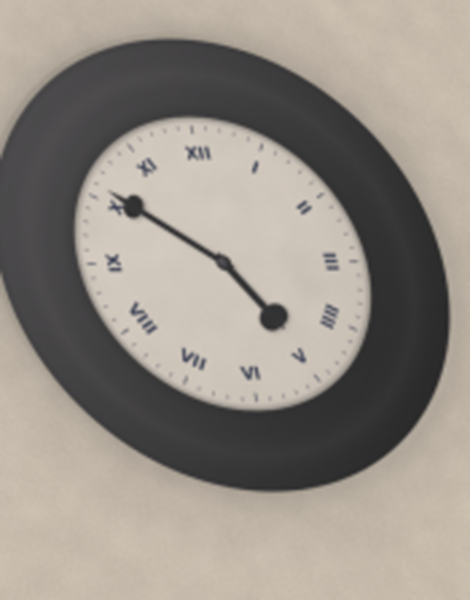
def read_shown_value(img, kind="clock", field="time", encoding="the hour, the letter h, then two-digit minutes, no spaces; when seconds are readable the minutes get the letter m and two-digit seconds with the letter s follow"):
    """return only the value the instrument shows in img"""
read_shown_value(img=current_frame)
4h51
